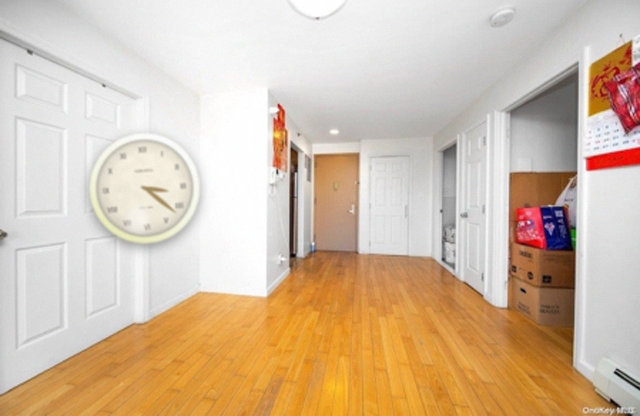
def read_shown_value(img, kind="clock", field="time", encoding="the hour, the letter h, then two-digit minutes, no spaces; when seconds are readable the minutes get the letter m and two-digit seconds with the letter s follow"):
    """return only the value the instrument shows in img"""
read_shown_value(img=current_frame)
3h22
